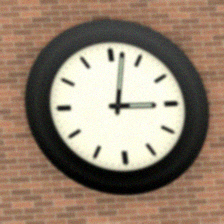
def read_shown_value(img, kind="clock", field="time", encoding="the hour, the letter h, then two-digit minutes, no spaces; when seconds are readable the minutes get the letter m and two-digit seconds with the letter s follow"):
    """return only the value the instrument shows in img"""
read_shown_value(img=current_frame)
3h02
